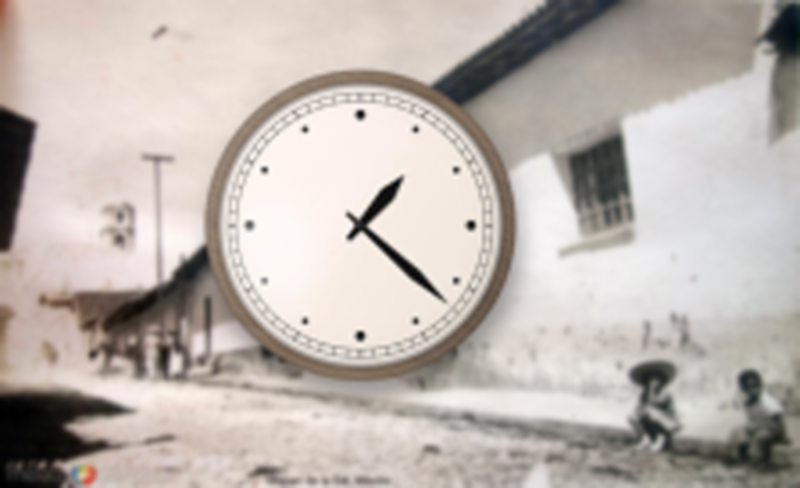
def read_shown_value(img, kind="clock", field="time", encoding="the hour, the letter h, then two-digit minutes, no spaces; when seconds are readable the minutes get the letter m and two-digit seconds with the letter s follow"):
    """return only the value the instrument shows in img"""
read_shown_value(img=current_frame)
1h22
